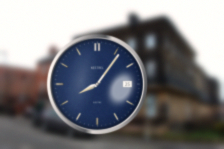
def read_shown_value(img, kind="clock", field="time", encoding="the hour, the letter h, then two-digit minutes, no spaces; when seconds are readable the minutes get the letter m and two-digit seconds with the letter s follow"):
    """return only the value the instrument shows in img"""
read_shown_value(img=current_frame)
8h06
